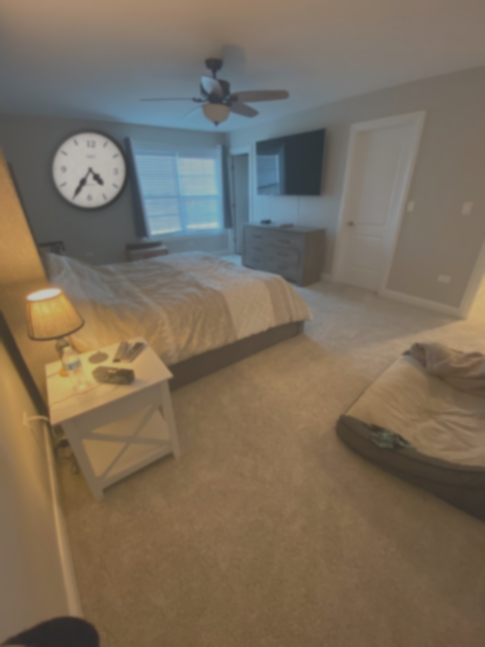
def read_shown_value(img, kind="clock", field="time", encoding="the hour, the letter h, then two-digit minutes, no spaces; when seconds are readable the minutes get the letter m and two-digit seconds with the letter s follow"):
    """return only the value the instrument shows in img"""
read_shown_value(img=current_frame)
4h35
